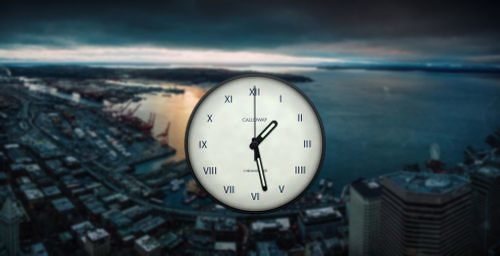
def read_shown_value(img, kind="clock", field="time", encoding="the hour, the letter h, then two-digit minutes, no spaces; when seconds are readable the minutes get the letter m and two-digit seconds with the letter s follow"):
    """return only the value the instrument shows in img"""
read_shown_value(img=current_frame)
1h28m00s
